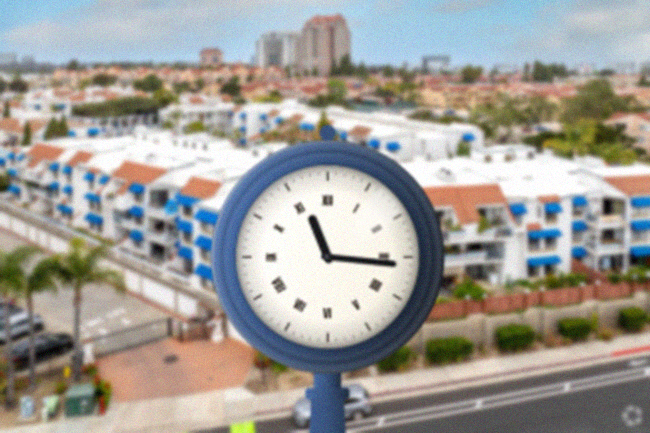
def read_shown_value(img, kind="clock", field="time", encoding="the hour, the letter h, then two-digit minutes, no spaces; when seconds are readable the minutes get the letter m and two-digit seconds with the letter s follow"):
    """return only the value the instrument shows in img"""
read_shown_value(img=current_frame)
11h16
